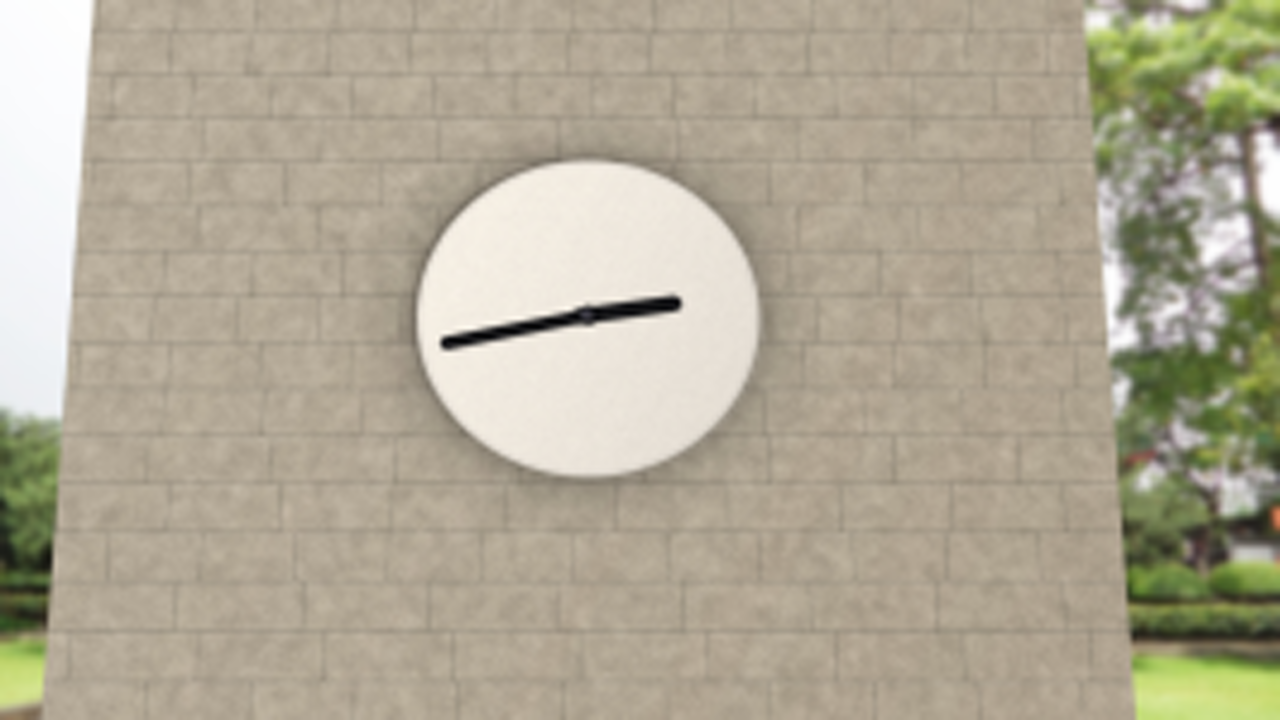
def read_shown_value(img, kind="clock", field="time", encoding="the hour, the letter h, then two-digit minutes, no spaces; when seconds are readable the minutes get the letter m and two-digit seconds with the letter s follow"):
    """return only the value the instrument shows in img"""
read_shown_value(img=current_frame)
2h43
